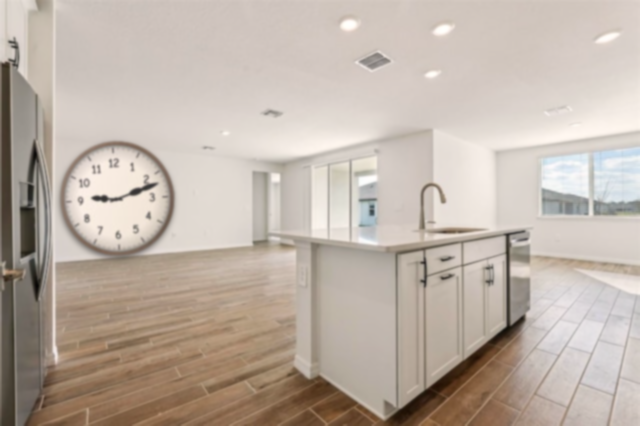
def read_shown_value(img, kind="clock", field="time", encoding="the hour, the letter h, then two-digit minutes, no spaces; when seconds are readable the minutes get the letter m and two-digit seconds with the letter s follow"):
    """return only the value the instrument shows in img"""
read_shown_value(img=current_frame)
9h12
